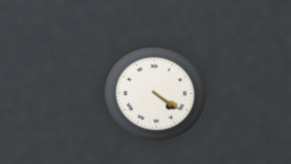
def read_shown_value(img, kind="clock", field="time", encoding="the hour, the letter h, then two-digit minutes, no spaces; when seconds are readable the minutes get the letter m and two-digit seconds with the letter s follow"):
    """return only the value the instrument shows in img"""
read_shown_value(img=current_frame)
4h21
